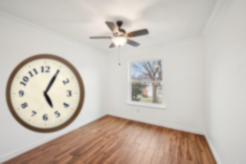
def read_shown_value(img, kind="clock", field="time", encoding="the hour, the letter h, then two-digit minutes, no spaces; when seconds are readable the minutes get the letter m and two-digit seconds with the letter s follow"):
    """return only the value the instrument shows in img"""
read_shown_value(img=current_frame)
5h05
